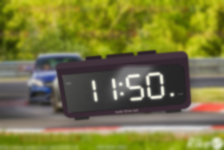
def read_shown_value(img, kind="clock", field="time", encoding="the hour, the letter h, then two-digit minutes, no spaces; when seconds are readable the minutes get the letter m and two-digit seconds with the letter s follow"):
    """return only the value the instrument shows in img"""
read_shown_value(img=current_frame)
11h50
